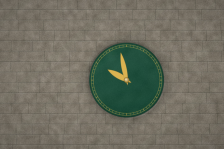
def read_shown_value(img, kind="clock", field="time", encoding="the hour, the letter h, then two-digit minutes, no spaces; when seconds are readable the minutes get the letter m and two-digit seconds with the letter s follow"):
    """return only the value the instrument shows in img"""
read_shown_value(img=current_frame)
9h58
